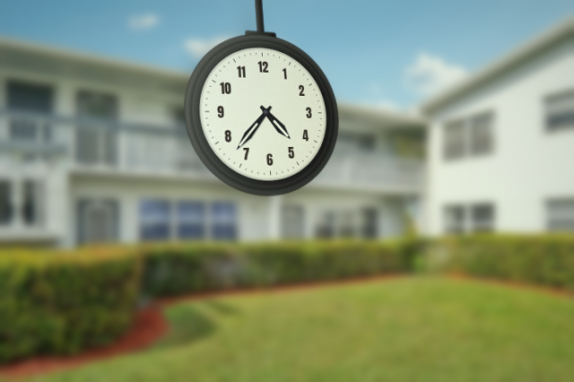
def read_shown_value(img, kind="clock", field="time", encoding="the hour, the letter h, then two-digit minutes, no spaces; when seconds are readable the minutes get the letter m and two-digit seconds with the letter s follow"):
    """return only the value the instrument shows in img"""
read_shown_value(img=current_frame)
4h37
